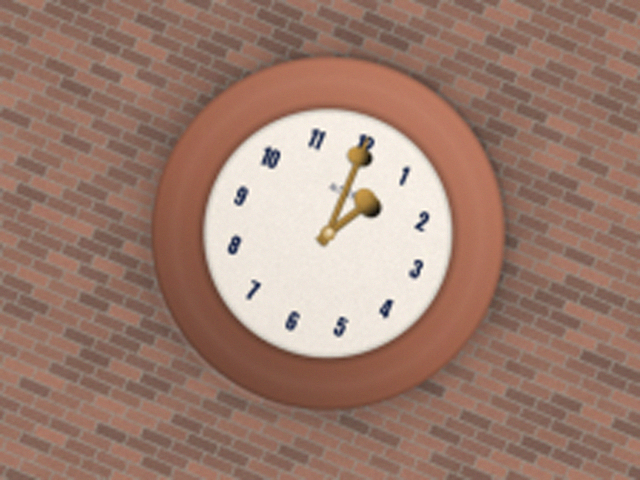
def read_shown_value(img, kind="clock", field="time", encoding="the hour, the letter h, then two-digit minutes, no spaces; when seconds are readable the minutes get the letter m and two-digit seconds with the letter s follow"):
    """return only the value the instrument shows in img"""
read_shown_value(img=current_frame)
1h00
